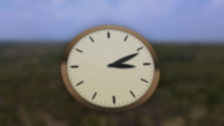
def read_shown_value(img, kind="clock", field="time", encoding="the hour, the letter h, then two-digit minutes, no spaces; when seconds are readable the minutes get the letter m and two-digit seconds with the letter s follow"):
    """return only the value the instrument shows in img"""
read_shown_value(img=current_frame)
3h11
